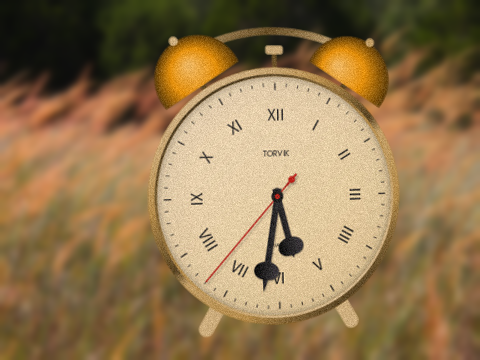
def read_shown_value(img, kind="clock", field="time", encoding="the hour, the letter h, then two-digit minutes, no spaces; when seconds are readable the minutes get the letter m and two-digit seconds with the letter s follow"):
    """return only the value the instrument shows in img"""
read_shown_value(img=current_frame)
5h31m37s
